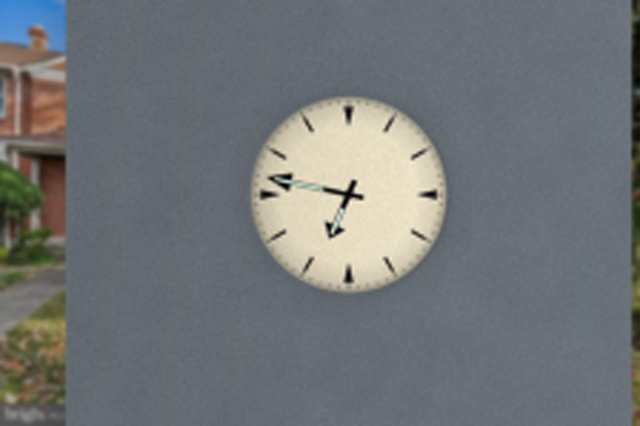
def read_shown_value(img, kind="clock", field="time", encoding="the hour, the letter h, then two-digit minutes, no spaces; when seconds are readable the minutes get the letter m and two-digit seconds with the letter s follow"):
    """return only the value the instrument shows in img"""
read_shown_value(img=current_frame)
6h47
